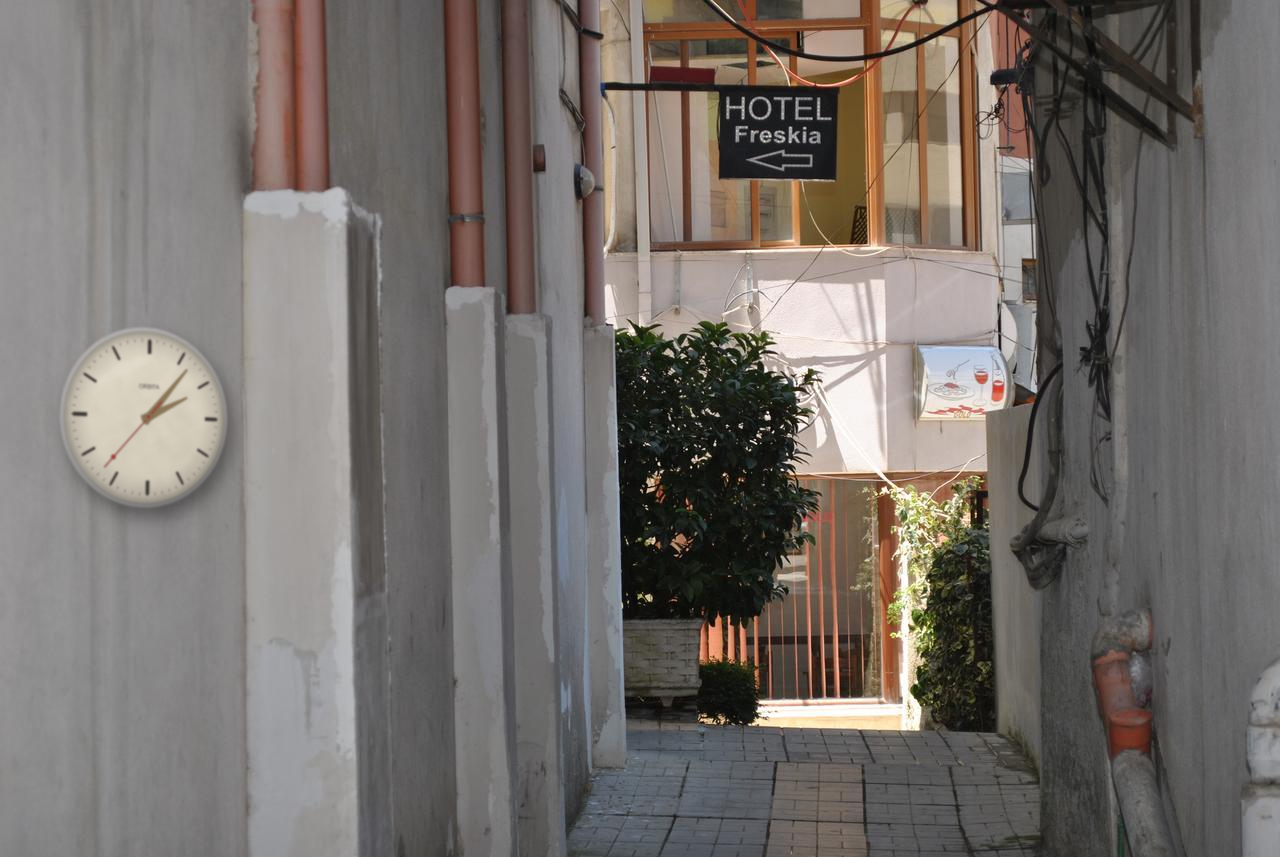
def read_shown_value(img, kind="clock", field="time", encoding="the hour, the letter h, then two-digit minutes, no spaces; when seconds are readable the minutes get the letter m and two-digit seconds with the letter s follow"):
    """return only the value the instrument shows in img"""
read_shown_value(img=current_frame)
2h06m37s
